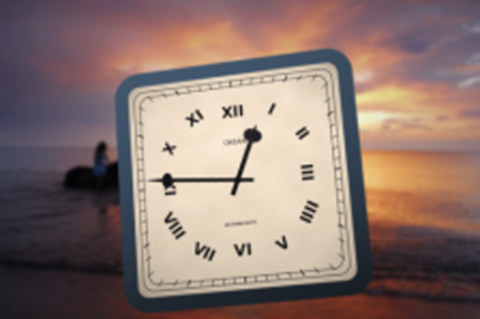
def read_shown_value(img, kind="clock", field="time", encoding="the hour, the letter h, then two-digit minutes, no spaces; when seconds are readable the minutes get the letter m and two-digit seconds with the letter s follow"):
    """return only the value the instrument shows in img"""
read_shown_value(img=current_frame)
12h46
